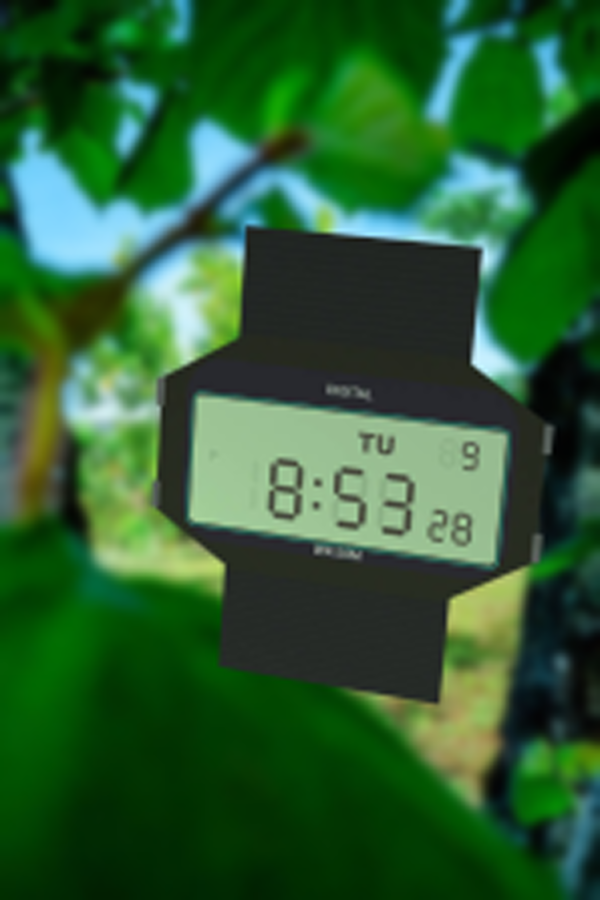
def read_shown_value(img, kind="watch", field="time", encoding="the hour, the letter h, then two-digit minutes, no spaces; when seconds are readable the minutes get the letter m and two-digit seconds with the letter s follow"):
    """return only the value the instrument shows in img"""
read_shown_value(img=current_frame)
8h53m28s
